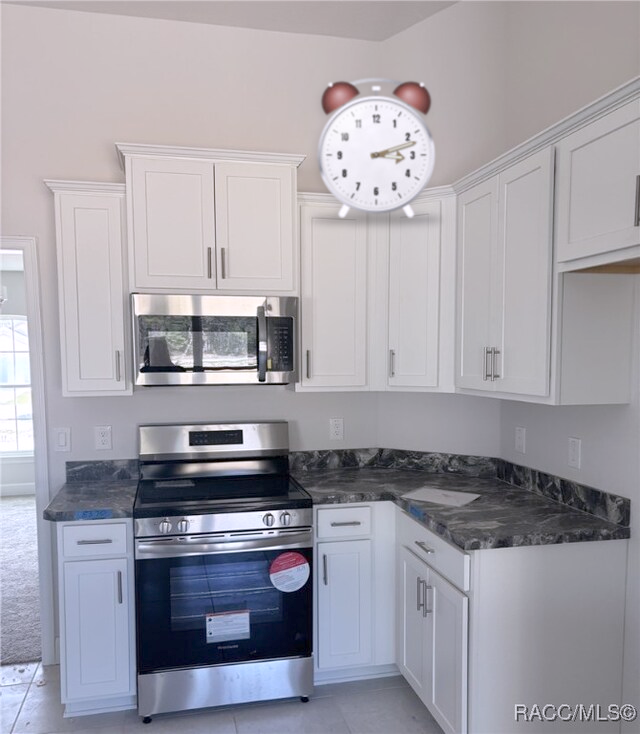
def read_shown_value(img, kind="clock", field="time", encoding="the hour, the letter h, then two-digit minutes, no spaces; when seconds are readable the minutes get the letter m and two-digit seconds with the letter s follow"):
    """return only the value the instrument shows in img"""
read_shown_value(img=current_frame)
3h12
